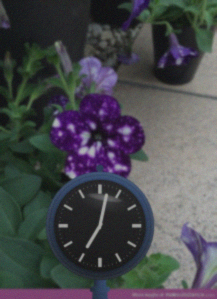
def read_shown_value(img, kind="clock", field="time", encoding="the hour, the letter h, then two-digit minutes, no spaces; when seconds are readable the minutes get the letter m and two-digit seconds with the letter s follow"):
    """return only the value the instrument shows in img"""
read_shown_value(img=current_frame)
7h02
